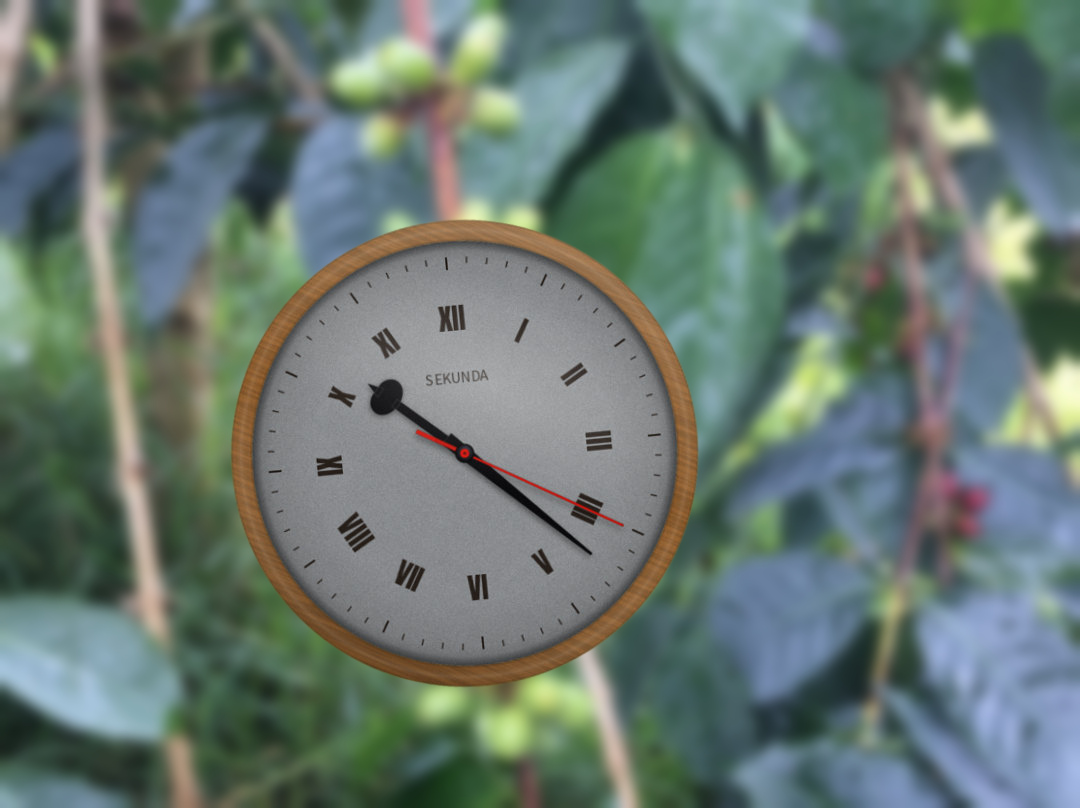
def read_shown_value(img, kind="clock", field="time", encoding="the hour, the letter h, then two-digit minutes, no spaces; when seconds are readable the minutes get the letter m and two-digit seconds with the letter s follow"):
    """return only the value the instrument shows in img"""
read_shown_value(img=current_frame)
10h22m20s
